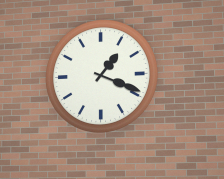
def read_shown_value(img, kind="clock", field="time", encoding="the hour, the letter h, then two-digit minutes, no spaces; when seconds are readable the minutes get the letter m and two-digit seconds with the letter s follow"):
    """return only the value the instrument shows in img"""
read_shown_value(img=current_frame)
1h19
